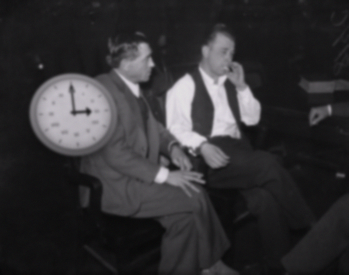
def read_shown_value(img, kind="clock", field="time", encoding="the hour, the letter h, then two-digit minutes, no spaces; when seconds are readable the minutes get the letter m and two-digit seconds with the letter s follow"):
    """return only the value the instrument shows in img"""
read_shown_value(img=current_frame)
3h00
